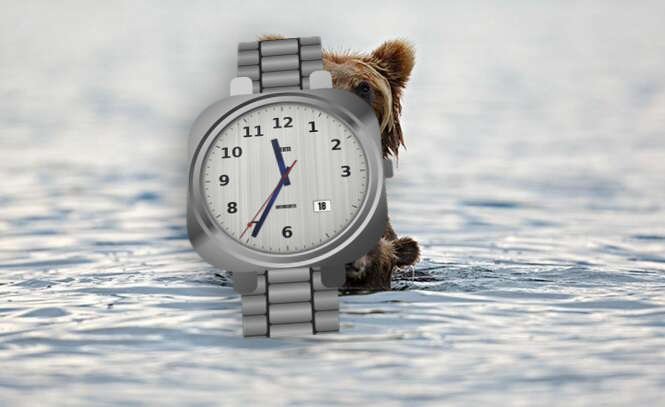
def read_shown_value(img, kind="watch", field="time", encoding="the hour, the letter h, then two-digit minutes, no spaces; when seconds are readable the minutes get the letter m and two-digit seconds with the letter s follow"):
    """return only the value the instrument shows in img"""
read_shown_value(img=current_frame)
11h34m36s
